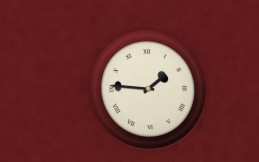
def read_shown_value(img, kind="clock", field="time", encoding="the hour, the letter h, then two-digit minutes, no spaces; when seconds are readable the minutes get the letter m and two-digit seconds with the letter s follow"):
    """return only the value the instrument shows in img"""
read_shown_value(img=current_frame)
1h46
